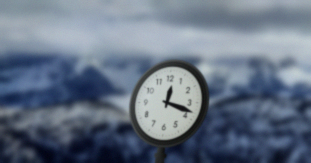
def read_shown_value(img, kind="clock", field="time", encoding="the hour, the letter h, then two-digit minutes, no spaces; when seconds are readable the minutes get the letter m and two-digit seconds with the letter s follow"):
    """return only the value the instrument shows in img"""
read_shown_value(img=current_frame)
12h18
